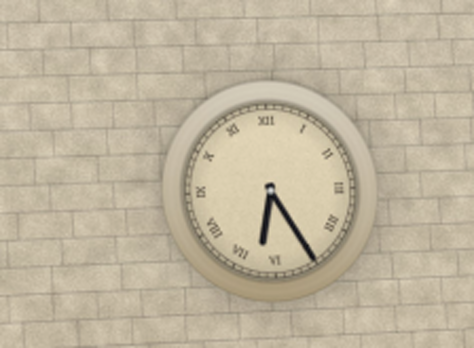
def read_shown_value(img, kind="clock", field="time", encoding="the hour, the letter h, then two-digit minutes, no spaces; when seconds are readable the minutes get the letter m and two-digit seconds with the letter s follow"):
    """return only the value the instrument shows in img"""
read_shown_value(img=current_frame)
6h25
